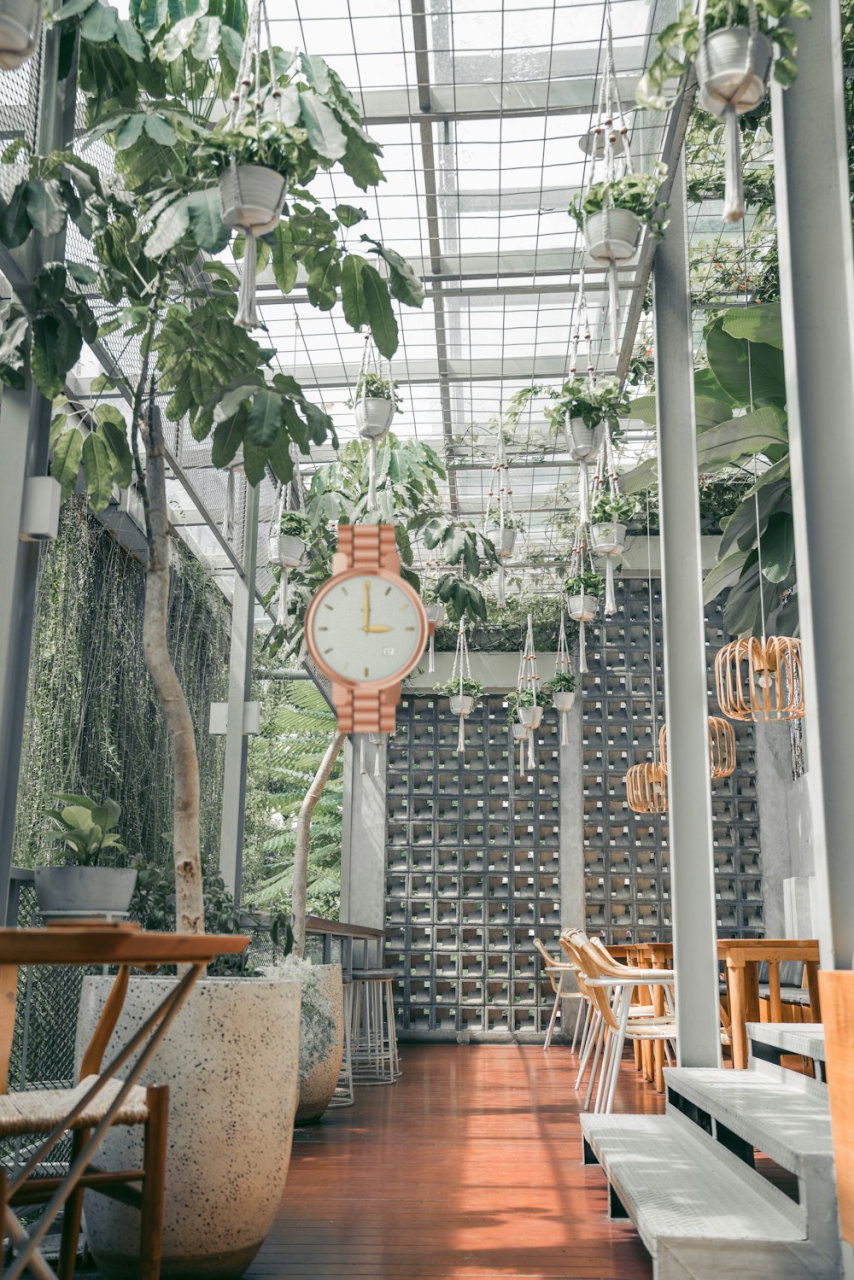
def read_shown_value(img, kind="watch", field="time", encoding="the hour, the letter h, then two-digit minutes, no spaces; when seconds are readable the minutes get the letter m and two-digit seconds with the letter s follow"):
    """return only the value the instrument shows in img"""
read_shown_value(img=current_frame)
3h00
